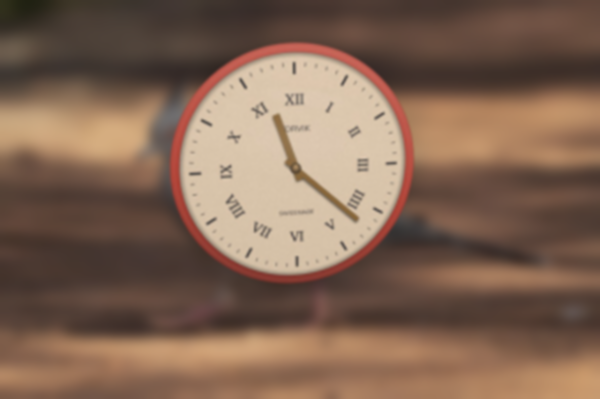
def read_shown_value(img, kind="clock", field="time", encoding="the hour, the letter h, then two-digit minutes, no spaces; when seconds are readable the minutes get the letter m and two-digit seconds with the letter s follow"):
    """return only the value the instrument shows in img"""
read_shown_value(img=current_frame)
11h22
